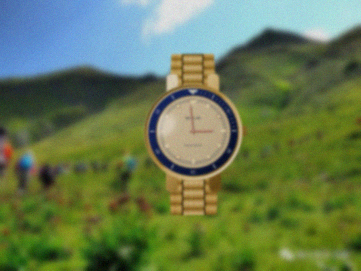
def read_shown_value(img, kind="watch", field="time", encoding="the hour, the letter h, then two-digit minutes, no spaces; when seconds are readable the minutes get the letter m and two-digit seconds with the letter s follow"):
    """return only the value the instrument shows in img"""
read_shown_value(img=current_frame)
2h59
